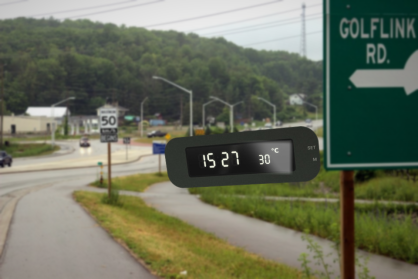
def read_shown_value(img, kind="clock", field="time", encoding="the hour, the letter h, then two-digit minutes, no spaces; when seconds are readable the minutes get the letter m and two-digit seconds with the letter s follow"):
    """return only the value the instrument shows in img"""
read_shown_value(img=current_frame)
15h27
